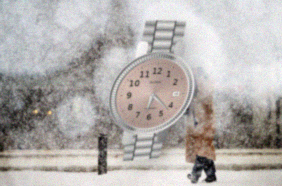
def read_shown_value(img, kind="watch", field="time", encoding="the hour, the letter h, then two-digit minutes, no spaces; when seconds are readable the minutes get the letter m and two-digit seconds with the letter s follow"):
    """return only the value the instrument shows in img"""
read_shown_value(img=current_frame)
6h22
